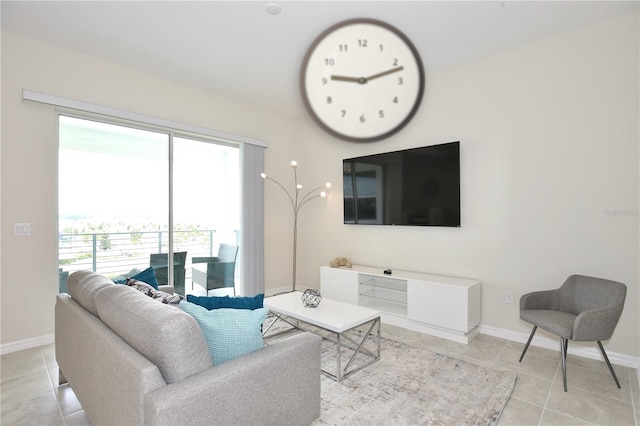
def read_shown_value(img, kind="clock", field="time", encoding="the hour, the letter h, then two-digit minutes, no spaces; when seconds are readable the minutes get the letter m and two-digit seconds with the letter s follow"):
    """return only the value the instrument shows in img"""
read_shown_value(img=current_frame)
9h12
